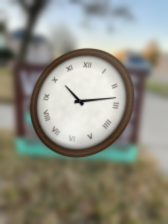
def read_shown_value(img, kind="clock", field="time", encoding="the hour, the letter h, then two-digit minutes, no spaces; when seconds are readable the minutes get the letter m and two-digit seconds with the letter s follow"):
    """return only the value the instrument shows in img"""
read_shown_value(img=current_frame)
10h13
